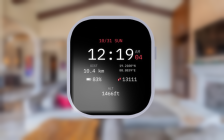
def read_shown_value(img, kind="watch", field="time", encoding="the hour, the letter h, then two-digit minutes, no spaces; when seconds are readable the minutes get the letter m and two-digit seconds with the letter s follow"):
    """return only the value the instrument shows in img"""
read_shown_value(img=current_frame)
12h19
